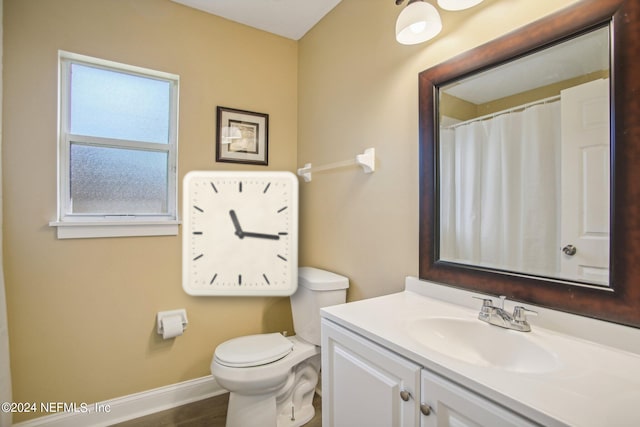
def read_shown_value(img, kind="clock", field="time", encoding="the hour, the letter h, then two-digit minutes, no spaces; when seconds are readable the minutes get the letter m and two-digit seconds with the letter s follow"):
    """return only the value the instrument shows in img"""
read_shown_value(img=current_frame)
11h16
